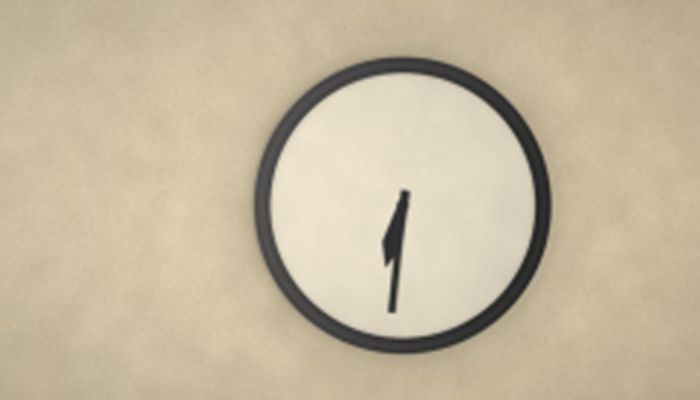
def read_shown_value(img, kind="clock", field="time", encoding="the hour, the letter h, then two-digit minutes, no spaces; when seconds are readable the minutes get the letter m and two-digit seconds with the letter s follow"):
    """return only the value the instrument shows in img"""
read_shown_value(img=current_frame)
6h31
